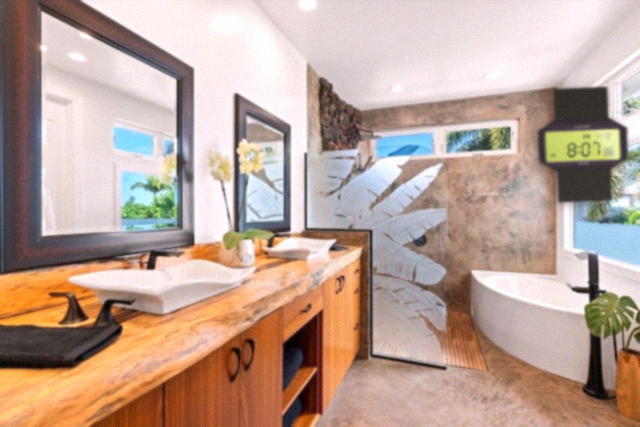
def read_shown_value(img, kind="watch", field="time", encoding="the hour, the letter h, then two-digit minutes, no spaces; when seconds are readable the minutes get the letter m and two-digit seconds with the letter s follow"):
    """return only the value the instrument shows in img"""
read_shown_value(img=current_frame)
8h07
